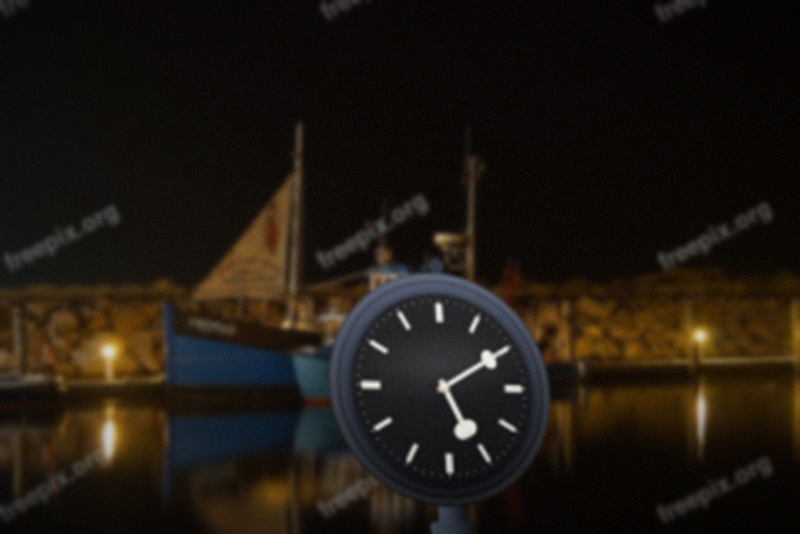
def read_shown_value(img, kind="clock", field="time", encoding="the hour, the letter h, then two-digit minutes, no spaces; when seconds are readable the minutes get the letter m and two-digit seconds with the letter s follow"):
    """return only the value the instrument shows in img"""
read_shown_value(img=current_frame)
5h10
